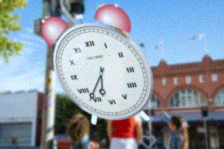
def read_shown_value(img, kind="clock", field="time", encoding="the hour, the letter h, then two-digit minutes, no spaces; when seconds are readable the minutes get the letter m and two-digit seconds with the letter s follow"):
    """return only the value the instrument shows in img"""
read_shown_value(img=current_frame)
6h37
